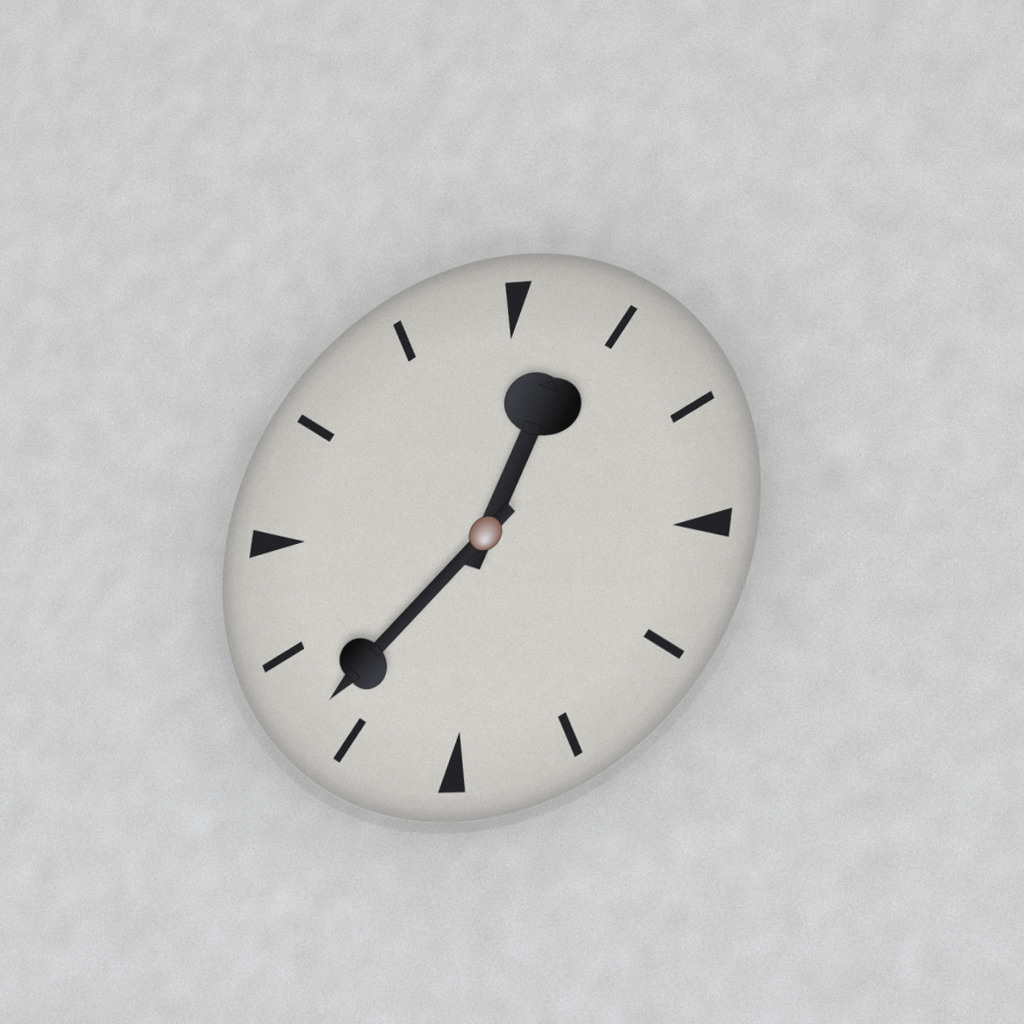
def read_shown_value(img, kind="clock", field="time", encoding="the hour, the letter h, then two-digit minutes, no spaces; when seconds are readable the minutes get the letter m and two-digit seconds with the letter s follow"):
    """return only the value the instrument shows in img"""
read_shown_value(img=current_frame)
12h37
